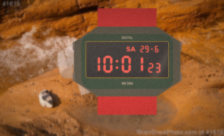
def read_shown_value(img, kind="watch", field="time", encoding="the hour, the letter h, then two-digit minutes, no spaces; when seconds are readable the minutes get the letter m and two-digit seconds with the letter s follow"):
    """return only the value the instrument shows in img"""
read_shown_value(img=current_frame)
10h01m23s
